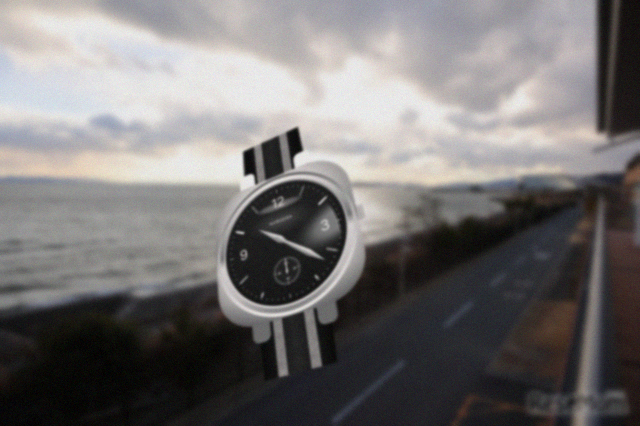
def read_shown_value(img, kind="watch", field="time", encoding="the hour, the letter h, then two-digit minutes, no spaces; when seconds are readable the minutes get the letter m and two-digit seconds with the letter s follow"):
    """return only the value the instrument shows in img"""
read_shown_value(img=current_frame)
10h22
